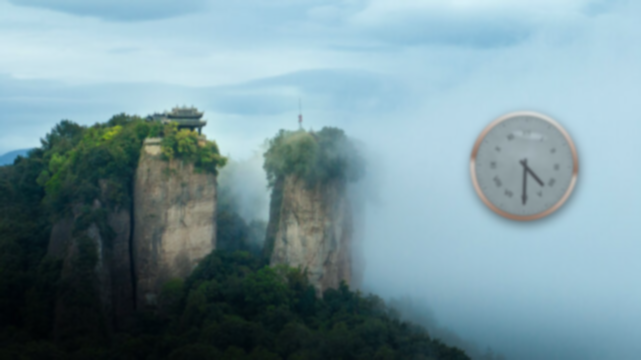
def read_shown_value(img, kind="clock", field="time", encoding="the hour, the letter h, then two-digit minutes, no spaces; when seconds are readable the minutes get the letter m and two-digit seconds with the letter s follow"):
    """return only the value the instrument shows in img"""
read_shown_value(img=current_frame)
4h30
